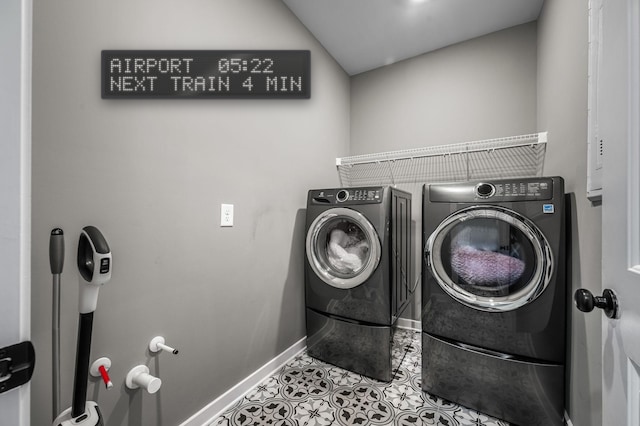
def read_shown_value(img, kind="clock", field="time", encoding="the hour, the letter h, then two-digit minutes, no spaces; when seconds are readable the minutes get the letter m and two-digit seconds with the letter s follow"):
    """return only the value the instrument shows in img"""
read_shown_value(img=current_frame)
5h22
